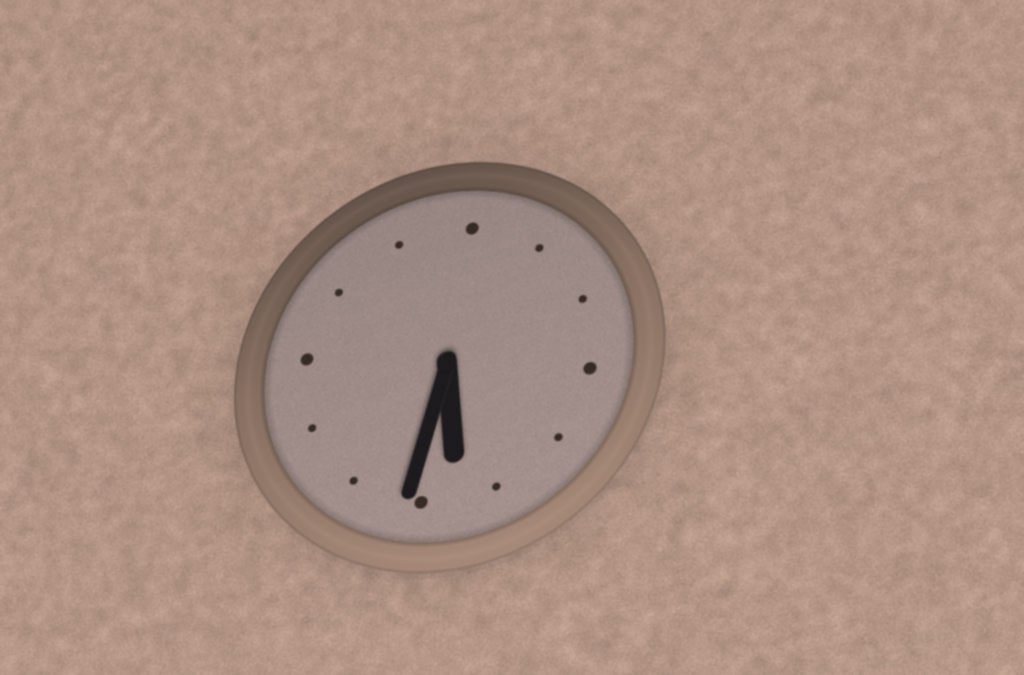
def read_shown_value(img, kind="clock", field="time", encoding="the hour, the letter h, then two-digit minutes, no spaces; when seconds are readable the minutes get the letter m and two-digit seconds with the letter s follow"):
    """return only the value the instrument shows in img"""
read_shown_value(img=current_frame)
5h31
